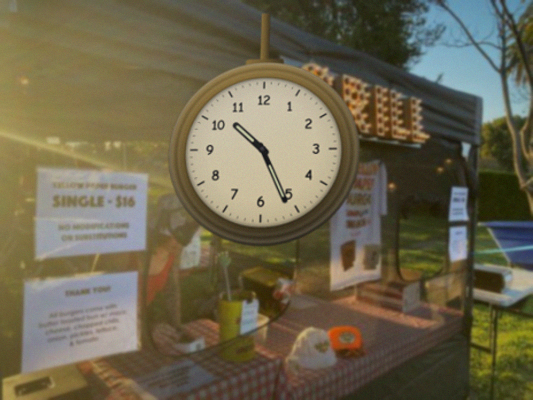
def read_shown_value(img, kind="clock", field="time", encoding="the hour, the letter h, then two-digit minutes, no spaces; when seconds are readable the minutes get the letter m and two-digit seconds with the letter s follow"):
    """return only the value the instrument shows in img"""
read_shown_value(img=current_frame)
10h26
